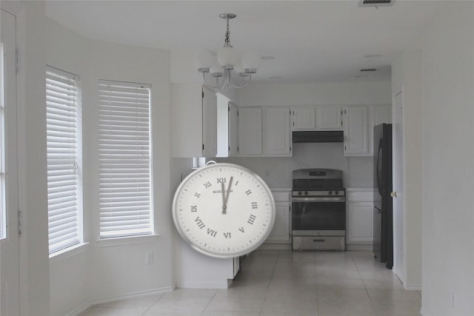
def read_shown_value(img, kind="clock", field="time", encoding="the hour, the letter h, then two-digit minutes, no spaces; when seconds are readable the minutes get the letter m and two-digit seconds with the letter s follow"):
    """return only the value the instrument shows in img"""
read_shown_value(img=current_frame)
12h03
